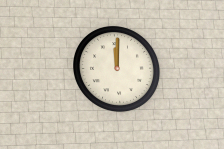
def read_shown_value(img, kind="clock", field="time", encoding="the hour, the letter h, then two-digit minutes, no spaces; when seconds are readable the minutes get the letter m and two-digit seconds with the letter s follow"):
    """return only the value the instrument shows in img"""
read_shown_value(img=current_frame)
12h01
